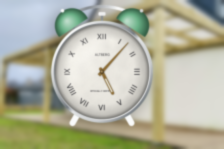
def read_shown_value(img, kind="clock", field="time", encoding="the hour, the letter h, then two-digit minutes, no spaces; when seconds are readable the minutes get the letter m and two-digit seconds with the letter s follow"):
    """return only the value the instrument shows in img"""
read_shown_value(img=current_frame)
5h07
